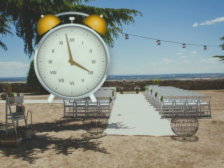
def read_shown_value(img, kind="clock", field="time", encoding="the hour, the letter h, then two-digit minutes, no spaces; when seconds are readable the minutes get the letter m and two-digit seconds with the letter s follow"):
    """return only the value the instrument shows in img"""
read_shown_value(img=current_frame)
3h58
